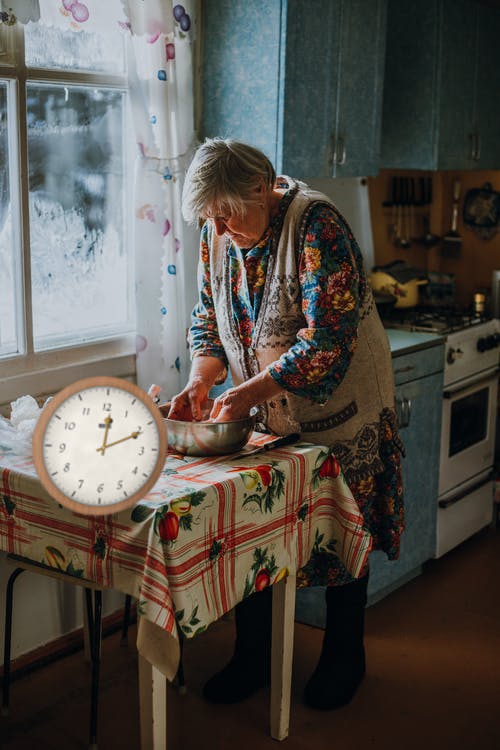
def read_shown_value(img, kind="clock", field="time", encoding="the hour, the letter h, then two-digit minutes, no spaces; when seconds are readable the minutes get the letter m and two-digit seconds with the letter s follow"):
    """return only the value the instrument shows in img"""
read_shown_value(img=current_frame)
12h11
